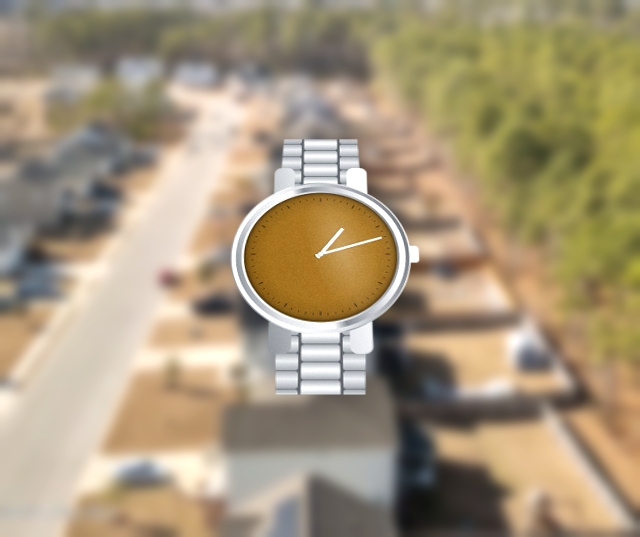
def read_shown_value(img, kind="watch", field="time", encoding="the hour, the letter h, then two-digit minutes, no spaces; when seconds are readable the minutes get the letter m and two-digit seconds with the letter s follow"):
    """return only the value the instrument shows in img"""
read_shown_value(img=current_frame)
1h12
